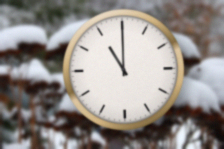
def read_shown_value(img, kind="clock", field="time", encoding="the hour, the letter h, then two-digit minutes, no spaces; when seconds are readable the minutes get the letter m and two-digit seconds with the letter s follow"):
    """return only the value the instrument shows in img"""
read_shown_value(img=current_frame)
11h00
